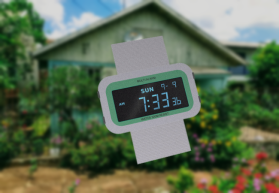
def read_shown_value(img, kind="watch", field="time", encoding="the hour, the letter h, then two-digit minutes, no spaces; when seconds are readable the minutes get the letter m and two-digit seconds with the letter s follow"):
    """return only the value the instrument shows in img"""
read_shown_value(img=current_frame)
7h33m36s
